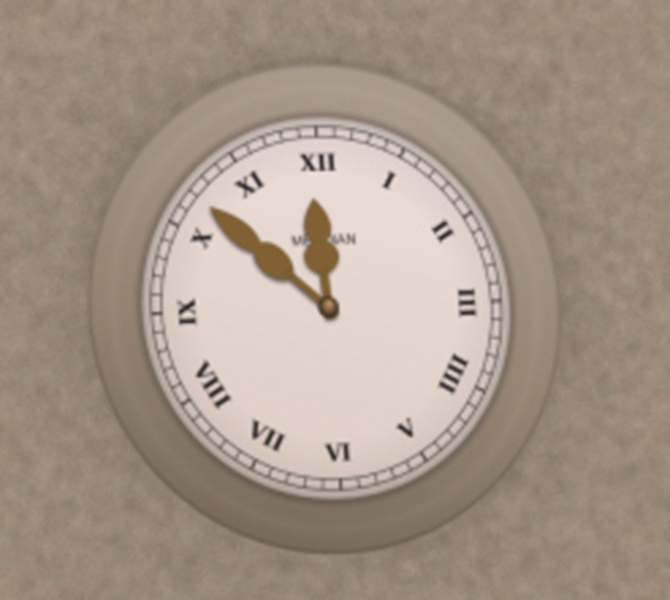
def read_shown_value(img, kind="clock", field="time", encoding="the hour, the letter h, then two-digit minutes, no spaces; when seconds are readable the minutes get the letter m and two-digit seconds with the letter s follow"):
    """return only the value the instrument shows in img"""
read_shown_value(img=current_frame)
11h52
